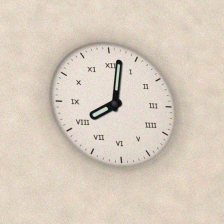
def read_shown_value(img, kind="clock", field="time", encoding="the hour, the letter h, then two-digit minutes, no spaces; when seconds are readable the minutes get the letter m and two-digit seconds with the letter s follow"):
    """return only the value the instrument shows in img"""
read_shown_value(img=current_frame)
8h02
